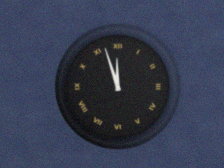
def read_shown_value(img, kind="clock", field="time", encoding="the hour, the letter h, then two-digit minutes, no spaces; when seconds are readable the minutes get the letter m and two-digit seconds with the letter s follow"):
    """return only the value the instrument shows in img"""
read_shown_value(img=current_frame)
11h57
